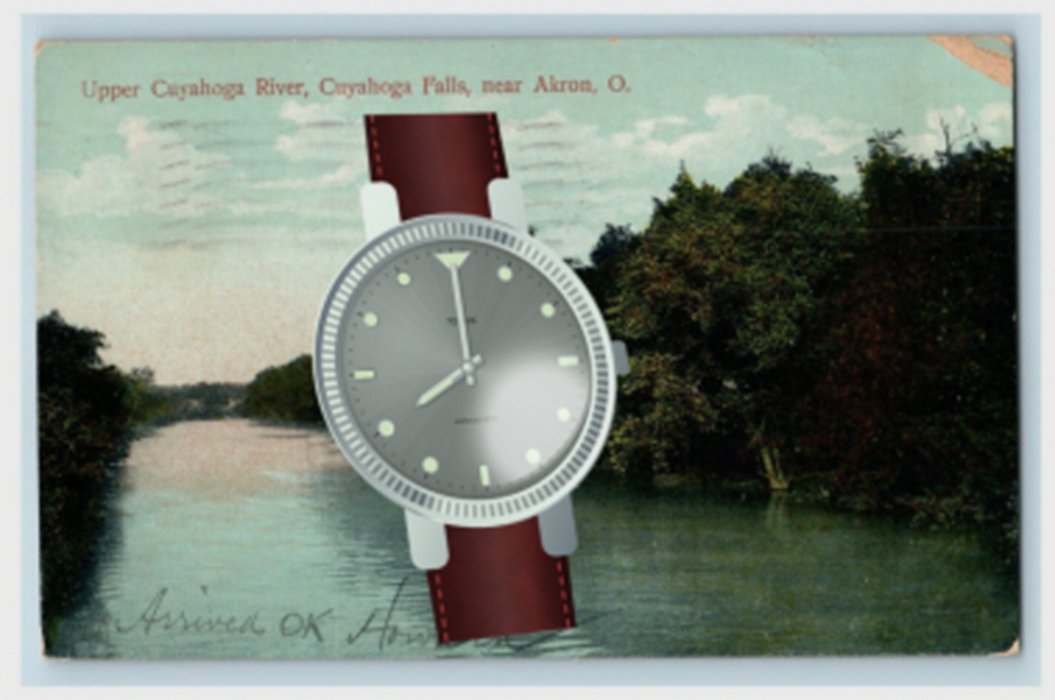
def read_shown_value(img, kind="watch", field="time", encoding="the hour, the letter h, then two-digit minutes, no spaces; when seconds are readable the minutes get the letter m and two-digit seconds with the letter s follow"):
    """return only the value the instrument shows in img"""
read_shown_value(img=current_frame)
8h00
